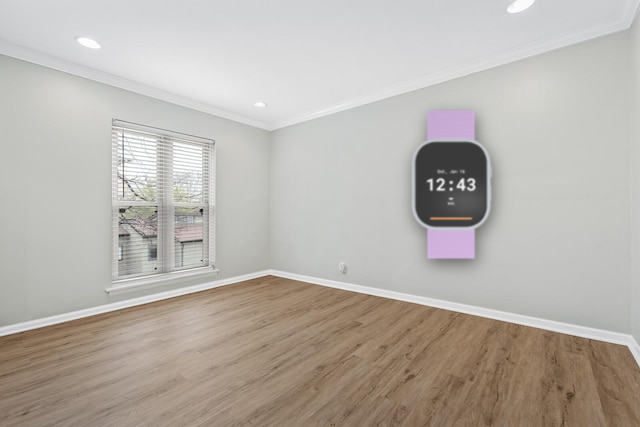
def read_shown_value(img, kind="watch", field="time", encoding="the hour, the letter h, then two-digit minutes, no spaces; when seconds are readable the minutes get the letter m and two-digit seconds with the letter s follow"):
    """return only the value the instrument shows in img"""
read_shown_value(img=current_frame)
12h43
